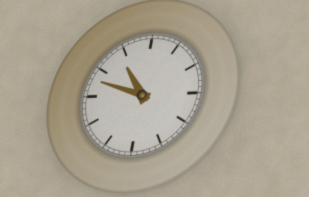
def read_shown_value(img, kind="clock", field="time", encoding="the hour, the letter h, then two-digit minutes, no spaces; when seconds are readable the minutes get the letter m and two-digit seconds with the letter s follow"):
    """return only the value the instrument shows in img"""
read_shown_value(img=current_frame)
10h48
